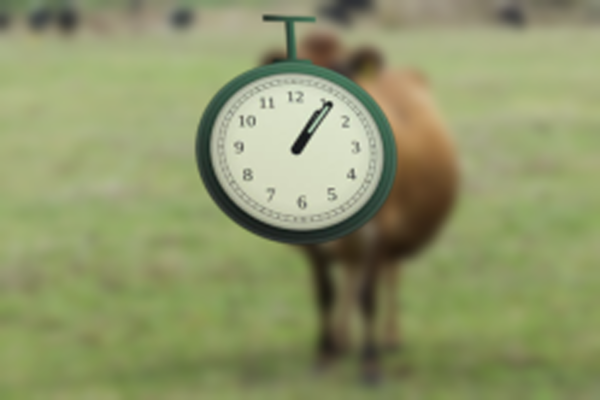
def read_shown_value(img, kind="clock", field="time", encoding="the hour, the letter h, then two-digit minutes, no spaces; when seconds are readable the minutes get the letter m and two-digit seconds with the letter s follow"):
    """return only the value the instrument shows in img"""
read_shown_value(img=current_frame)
1h06
